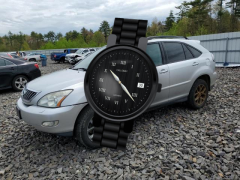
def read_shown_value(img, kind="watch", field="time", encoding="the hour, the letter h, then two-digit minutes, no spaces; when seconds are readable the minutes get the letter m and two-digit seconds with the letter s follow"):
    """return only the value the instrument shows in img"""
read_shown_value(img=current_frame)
10h22
